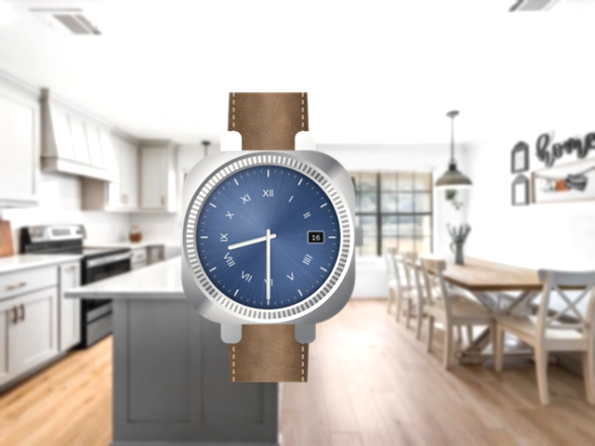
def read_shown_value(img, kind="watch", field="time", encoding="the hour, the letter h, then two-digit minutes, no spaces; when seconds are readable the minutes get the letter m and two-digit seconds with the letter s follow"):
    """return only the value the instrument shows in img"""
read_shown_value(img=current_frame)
8h30
